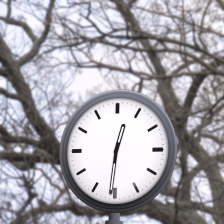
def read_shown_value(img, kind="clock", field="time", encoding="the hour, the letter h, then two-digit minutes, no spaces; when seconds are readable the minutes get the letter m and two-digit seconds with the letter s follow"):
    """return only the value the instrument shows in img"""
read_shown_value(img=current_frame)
12h31
